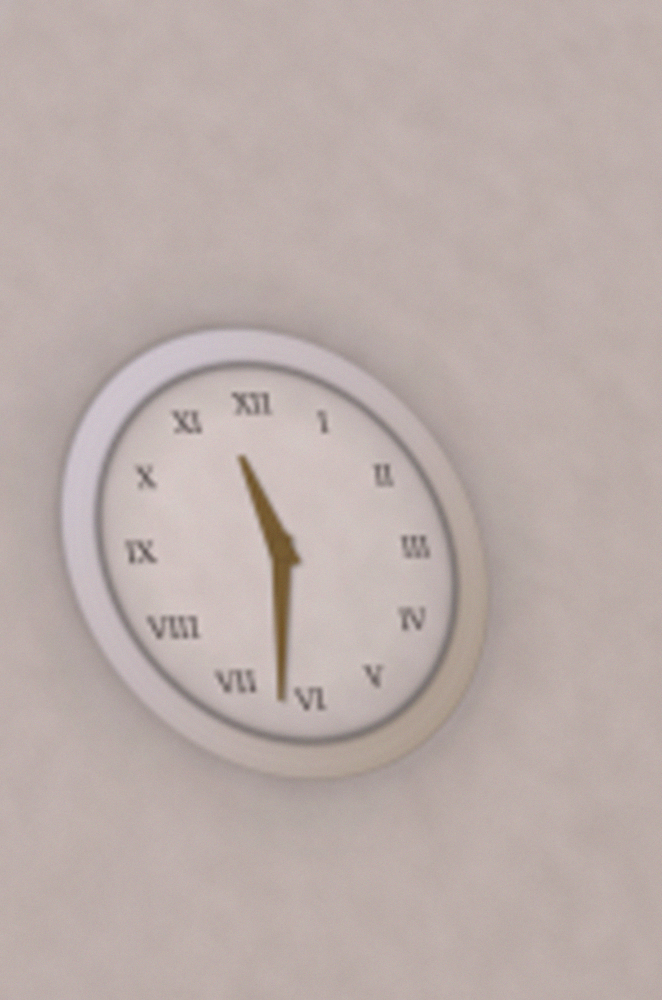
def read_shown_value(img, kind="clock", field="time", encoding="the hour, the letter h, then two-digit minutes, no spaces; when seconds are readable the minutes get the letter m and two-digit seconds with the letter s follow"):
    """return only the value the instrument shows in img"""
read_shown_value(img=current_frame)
11h32
